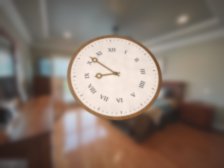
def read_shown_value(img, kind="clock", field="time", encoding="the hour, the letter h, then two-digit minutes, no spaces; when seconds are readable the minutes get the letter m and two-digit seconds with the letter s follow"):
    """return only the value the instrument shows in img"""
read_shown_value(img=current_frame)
8h52
